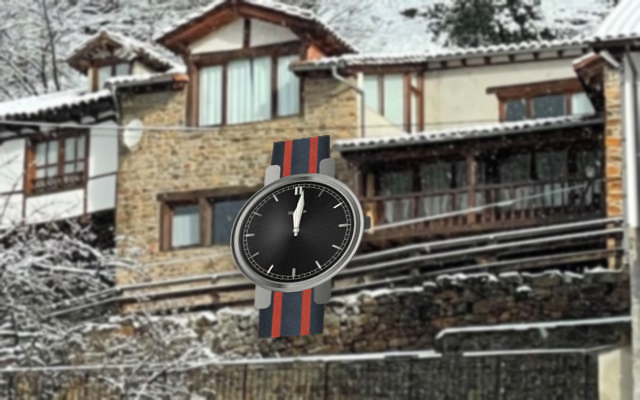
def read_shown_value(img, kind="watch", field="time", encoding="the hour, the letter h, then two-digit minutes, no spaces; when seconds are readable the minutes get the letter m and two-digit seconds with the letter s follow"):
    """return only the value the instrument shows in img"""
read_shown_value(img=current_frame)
12h01
